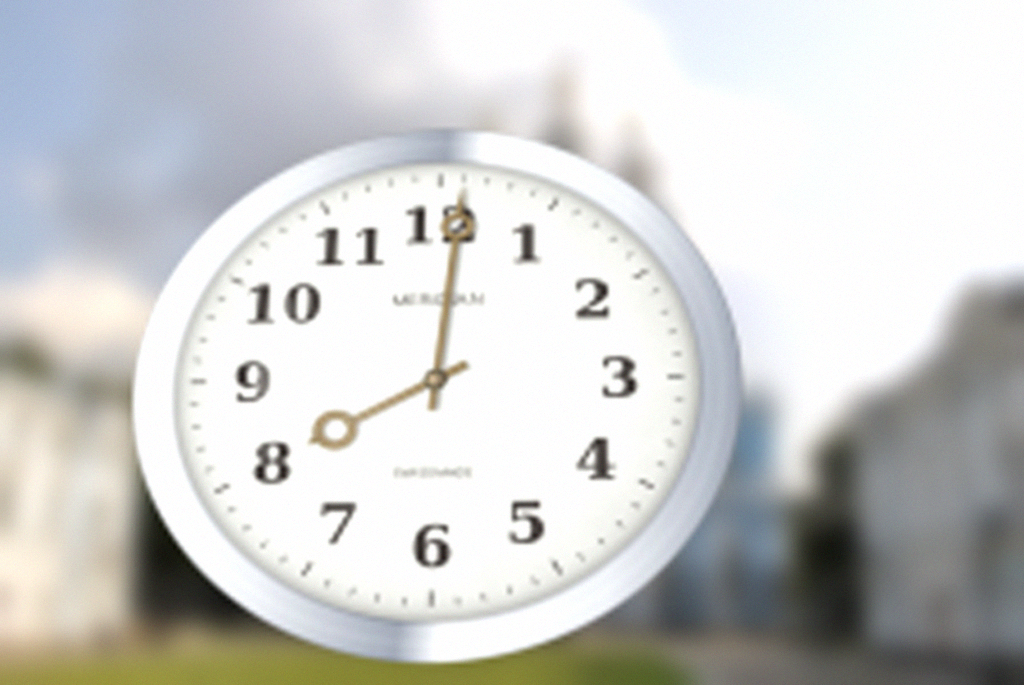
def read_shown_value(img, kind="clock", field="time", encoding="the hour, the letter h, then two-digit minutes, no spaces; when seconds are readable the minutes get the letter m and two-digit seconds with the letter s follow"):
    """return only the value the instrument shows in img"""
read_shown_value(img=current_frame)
8h01
